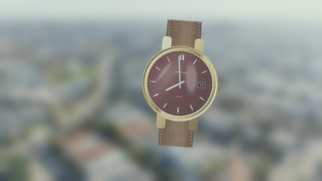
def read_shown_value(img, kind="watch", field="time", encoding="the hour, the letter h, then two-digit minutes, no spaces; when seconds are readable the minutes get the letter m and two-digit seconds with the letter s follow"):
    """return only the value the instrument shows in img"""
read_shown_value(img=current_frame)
7h59
